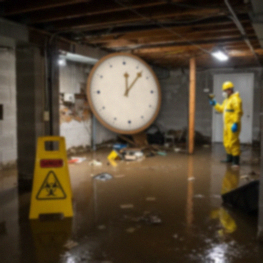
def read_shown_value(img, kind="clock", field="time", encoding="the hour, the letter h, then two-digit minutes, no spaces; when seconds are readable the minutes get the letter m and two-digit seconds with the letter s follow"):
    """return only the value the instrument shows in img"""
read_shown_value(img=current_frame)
12h07
